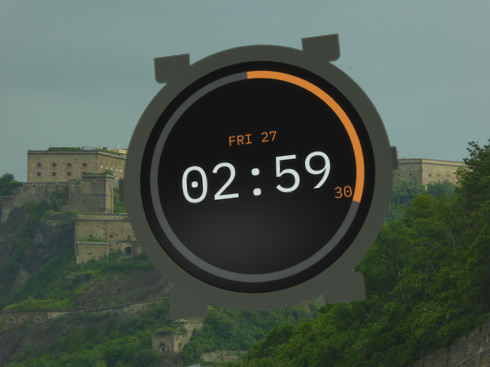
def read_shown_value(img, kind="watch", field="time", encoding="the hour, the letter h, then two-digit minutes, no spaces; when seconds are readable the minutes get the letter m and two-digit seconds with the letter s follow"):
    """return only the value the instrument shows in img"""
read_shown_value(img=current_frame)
2h59m30s
